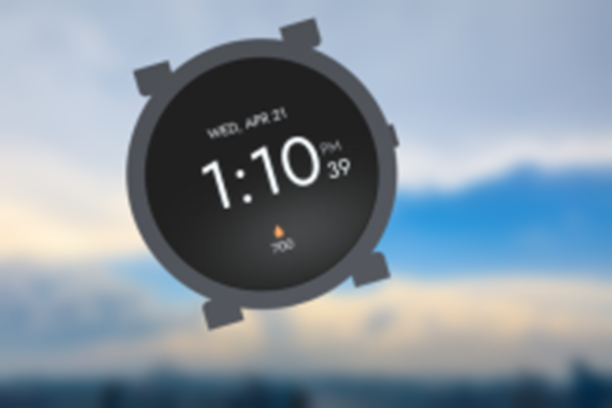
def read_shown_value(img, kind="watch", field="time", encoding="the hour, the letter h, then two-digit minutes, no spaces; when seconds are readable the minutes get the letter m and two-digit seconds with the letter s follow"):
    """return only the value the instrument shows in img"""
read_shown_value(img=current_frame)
1h10m39s
